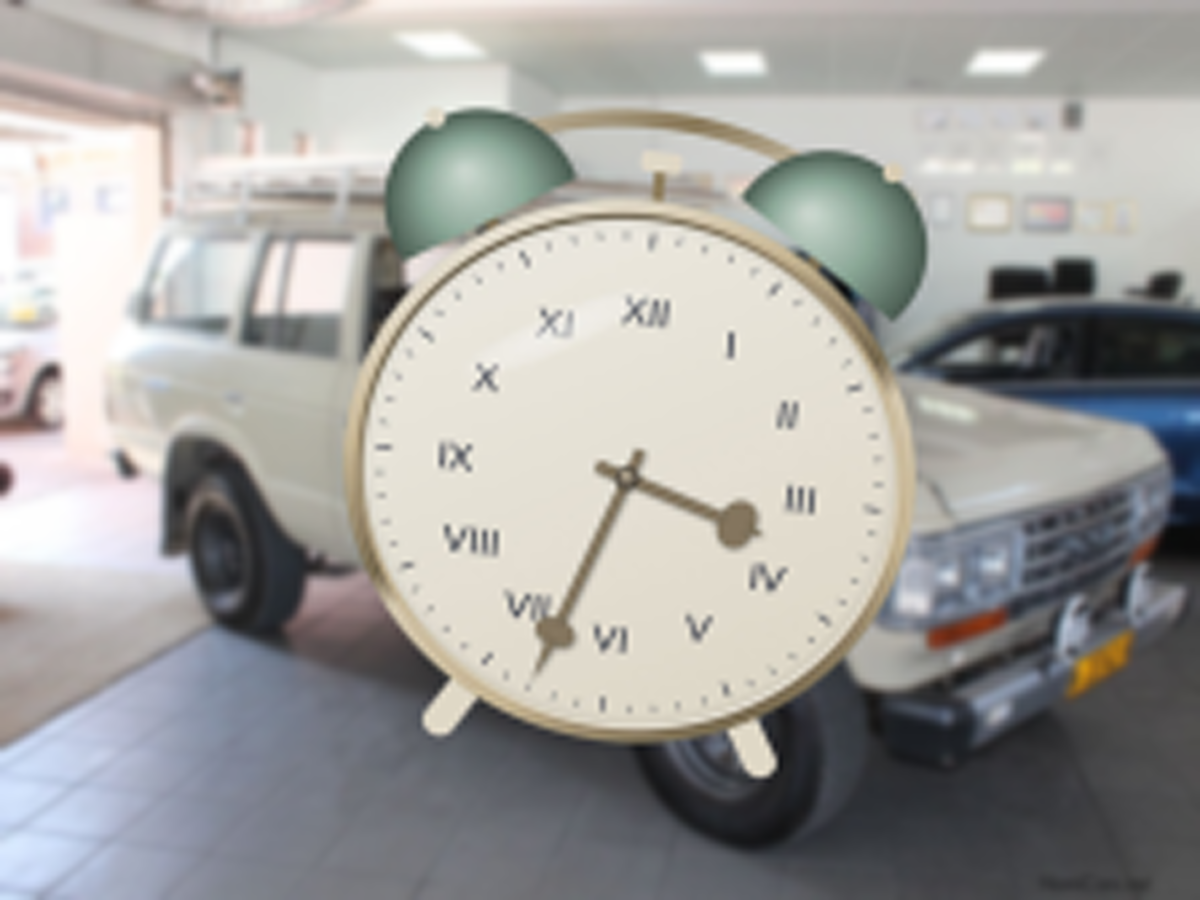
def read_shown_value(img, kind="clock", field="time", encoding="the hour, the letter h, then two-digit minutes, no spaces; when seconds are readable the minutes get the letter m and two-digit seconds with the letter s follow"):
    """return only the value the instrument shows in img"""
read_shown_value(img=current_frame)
3h33
